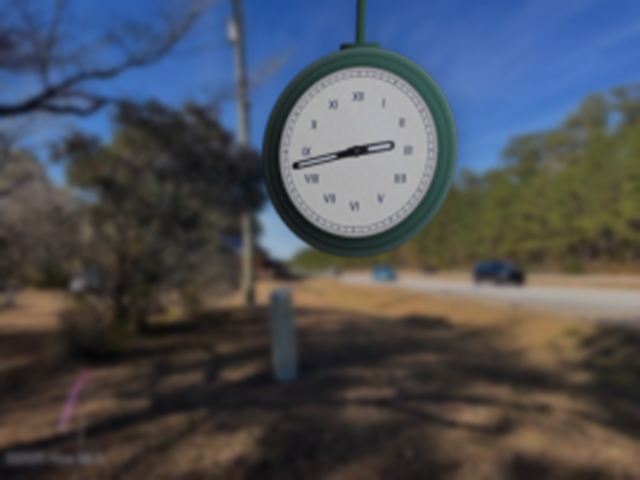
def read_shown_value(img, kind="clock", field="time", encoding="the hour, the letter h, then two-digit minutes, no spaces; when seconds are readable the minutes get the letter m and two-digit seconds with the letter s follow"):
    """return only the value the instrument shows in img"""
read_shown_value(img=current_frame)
2h43
